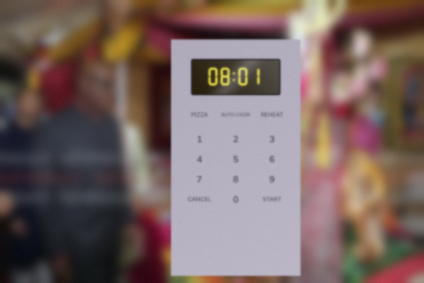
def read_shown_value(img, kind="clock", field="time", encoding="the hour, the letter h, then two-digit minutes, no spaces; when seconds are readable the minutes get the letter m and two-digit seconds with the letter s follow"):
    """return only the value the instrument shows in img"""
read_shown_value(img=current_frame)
8h01
